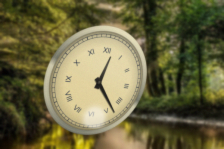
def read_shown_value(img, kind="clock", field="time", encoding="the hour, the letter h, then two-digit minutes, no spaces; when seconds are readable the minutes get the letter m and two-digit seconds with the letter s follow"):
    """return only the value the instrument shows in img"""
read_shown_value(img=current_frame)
12h23
